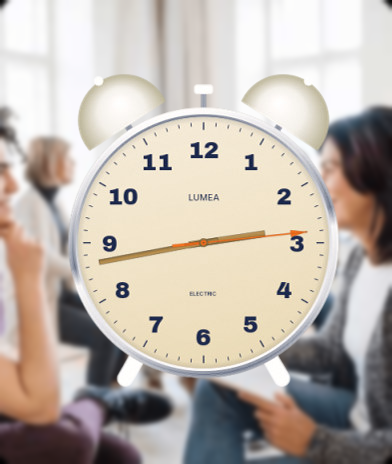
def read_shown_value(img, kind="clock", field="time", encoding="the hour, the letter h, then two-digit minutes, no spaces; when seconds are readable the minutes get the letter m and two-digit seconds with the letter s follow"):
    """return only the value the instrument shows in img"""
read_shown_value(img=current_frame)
2h43m14s
